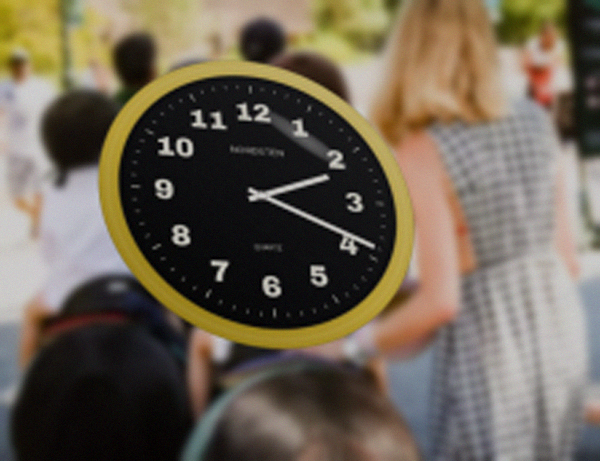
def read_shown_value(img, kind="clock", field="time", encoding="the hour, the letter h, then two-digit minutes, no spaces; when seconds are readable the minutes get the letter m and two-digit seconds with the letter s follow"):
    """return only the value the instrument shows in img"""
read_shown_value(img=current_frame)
2h19
